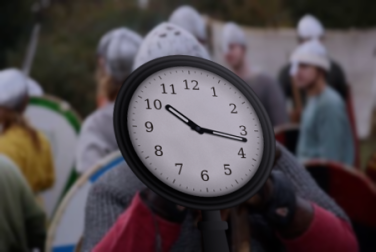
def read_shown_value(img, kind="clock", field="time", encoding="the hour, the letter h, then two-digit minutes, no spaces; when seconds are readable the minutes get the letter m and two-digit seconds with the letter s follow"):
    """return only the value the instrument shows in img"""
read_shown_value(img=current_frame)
10h17
